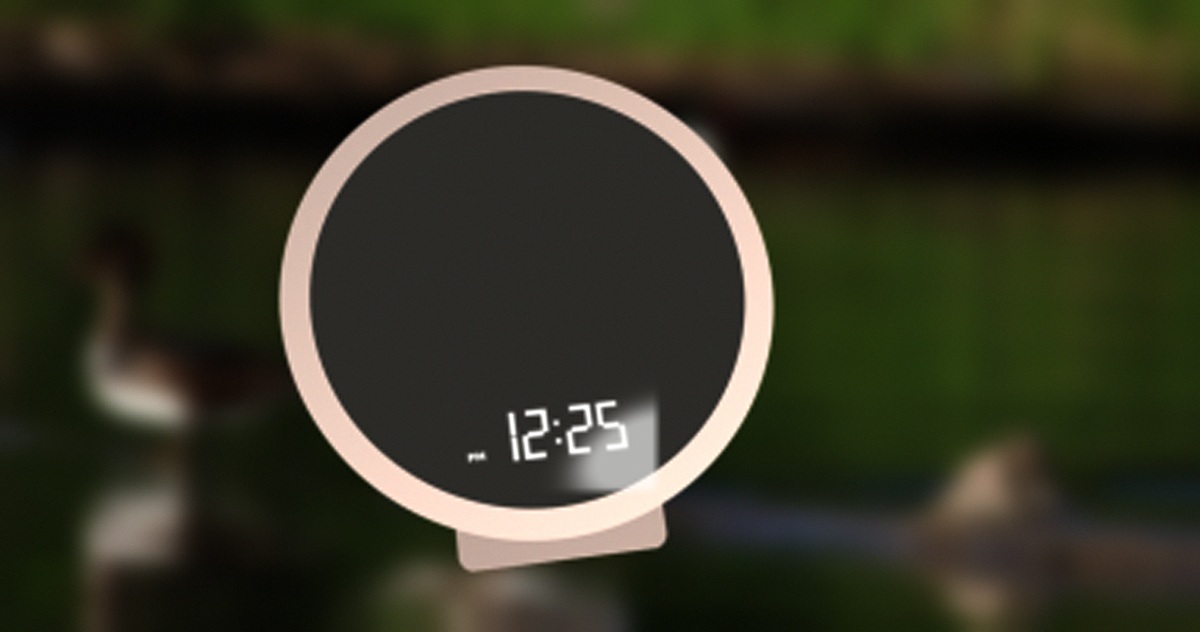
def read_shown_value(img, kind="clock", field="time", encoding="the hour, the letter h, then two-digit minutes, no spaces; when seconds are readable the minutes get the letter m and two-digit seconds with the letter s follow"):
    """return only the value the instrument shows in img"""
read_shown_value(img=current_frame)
12h25
